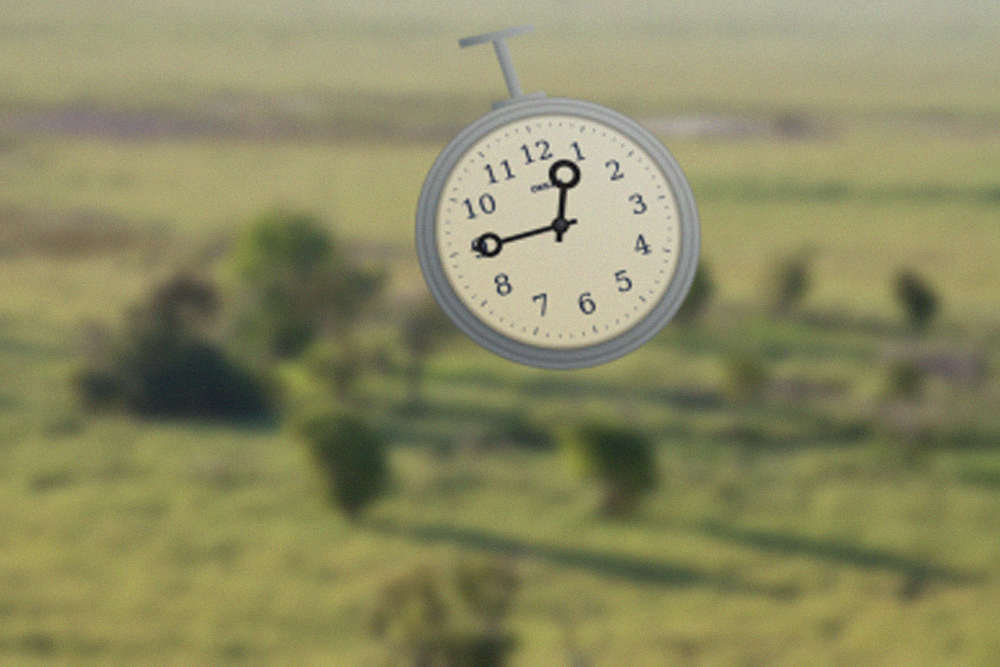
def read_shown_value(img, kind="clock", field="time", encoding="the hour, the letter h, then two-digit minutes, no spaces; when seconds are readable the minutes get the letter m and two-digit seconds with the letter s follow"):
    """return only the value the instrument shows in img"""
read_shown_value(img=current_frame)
12h45
